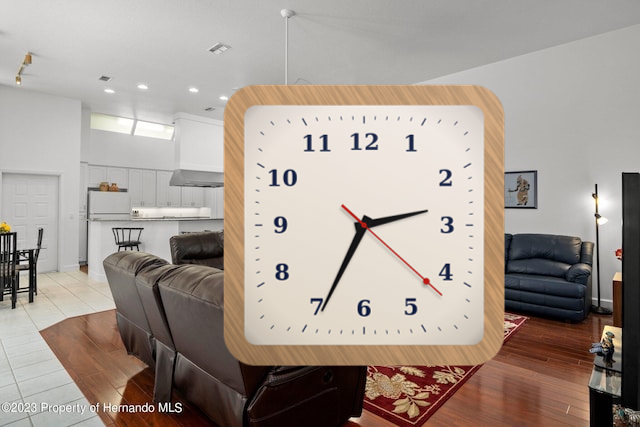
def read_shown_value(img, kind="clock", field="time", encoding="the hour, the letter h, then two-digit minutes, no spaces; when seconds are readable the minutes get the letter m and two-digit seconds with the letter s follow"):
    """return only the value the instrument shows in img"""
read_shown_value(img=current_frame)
2h34m22s
